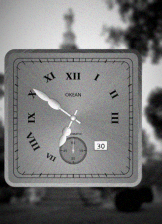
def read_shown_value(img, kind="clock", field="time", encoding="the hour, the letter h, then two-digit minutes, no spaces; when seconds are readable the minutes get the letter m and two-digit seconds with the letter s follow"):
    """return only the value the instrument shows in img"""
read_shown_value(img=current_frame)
6h51
